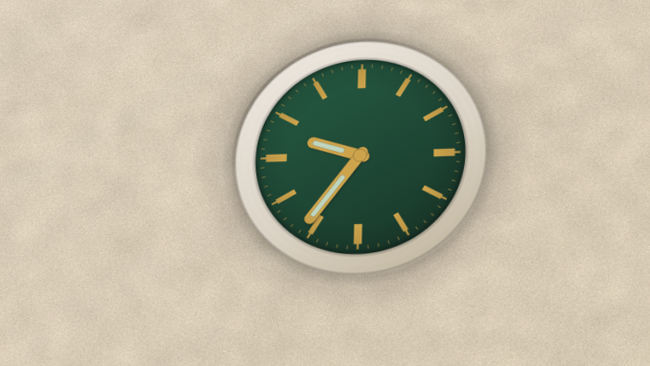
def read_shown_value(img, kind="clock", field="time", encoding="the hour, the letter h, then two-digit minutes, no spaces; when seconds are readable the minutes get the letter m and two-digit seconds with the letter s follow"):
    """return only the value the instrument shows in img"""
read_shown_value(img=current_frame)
9h36
